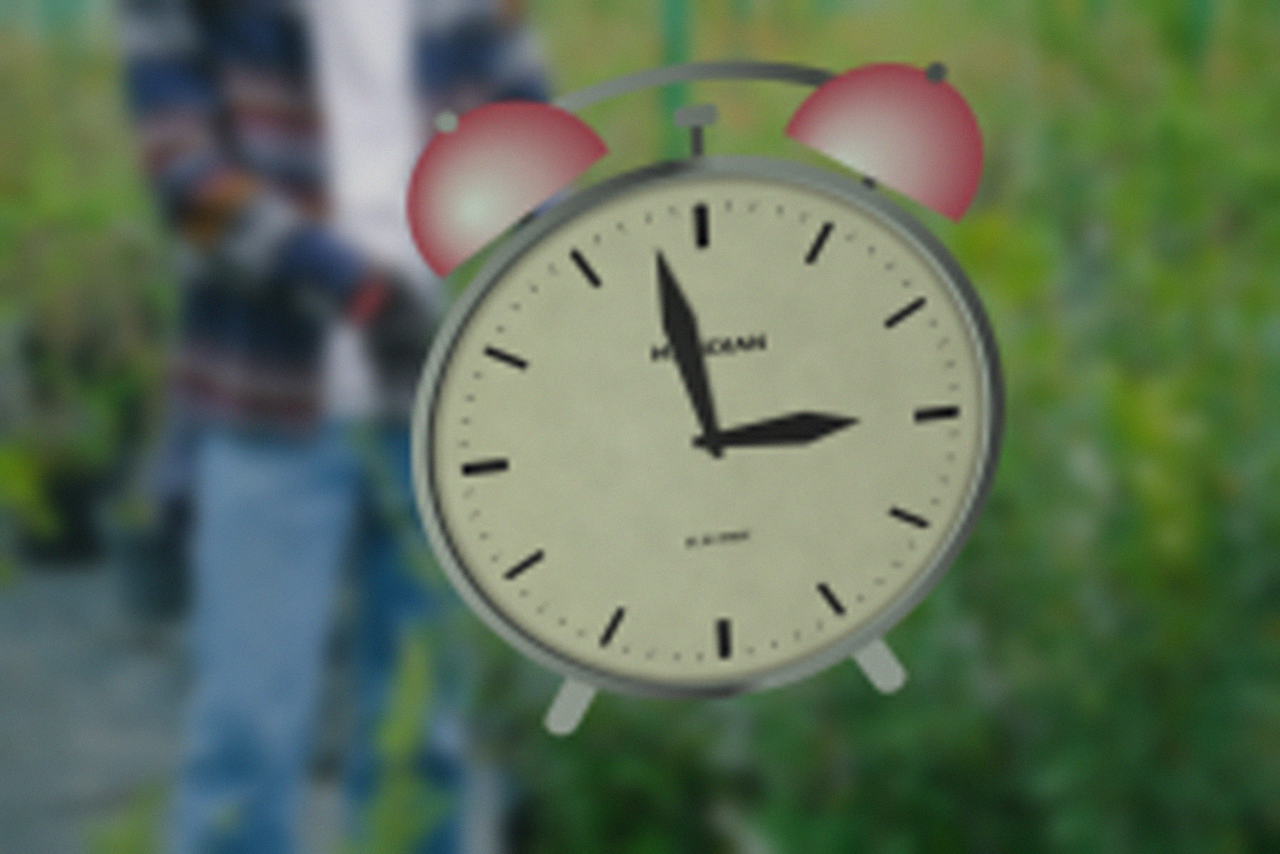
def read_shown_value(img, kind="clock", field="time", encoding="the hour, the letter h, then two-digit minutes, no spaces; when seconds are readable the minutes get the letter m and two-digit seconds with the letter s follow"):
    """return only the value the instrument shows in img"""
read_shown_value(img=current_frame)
2h58
